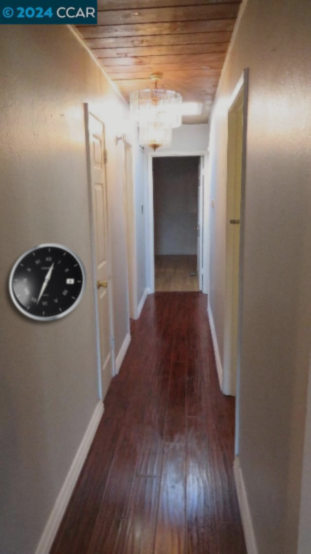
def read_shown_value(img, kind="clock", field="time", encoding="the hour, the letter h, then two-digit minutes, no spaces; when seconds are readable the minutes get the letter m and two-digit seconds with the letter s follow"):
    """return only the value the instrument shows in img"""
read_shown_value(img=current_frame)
12h33
